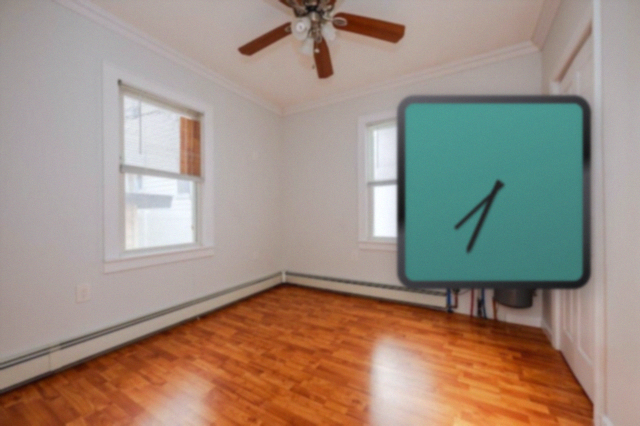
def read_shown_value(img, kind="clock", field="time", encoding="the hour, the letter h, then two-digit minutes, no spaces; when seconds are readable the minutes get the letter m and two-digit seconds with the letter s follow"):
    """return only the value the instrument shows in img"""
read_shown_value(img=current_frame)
7h34
